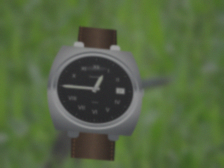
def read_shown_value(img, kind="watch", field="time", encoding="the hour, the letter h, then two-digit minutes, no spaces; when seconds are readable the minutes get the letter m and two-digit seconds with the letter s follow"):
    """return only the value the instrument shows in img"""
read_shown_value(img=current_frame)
12h45
